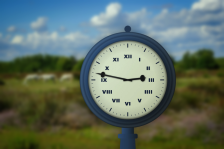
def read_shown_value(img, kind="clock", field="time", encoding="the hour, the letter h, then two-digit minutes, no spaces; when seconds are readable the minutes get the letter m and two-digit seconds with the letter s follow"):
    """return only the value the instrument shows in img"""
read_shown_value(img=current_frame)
2h47
